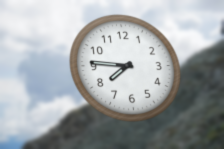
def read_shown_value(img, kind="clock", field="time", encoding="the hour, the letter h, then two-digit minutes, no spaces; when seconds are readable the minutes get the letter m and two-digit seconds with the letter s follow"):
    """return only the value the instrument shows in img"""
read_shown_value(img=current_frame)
7h46
